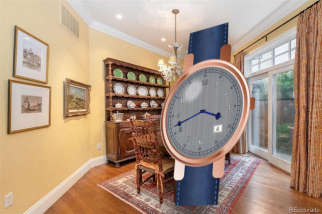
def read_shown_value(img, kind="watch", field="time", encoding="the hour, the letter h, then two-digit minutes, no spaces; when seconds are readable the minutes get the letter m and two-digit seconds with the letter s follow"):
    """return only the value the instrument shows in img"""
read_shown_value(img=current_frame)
3h42
